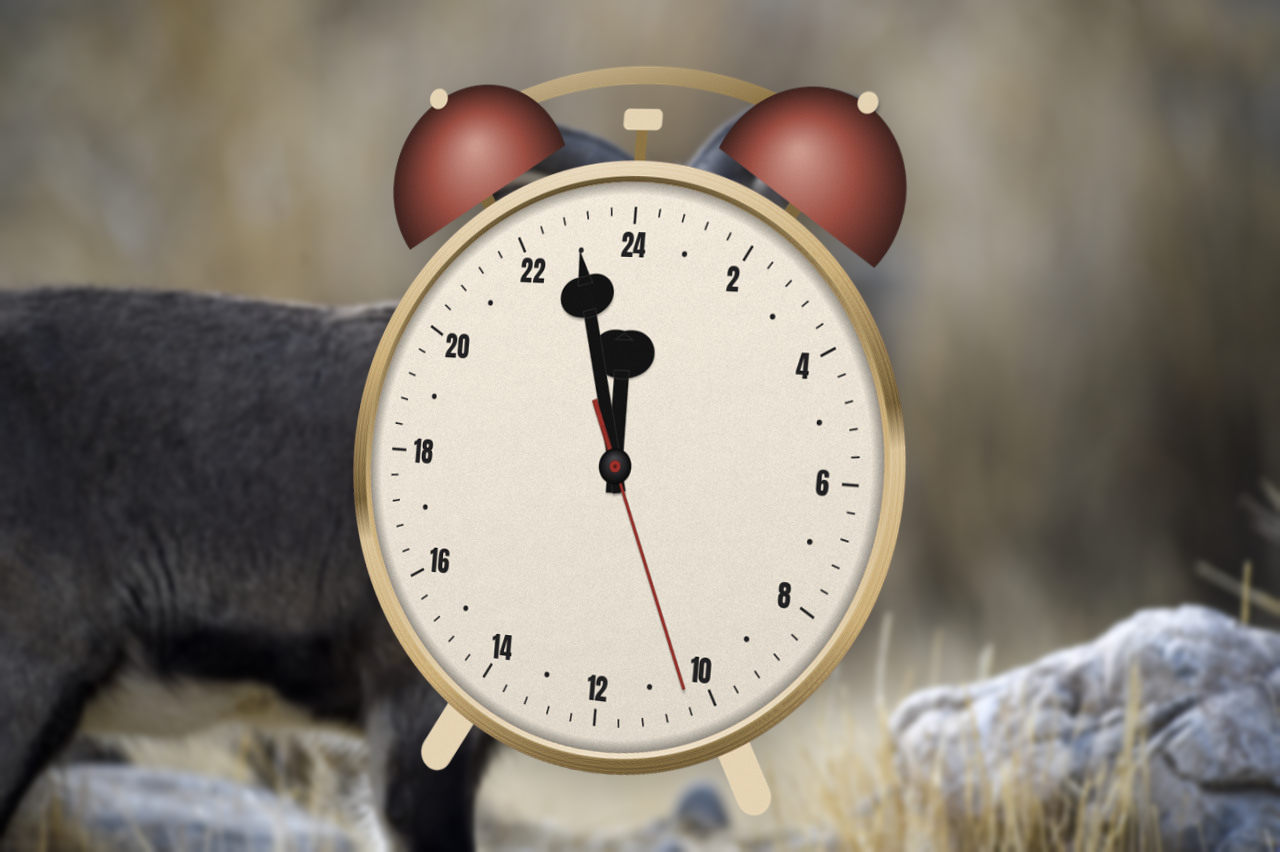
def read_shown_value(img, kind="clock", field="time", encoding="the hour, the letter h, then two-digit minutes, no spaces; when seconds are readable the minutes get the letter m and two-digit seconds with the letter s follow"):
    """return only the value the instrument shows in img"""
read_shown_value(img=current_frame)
23h57m26s
